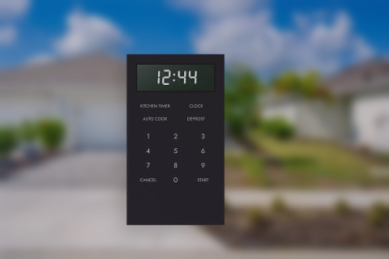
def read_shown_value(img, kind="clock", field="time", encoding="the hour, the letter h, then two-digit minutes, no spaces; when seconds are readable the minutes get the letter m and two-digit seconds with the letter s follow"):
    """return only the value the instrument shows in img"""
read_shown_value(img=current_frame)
12h44
